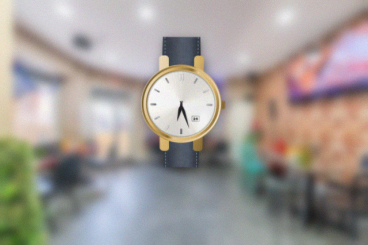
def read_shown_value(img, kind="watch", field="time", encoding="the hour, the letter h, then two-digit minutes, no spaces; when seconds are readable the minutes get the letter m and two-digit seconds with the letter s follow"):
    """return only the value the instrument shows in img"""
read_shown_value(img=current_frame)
6h27
